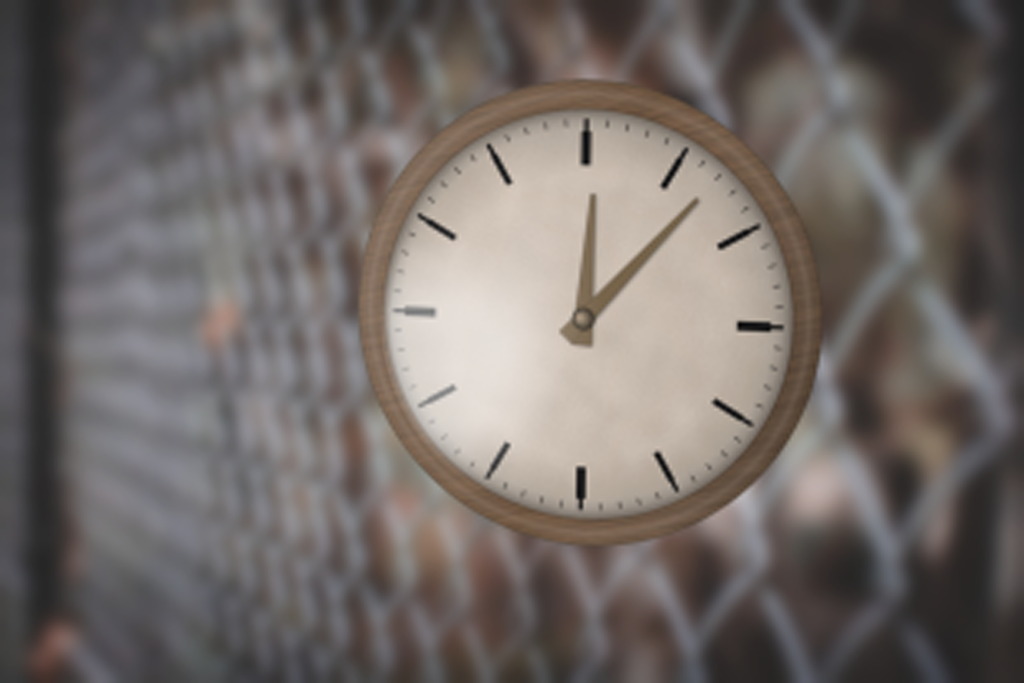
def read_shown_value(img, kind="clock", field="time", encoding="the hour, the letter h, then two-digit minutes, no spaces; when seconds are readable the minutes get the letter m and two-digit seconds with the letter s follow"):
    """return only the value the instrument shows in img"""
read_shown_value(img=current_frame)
12h07
